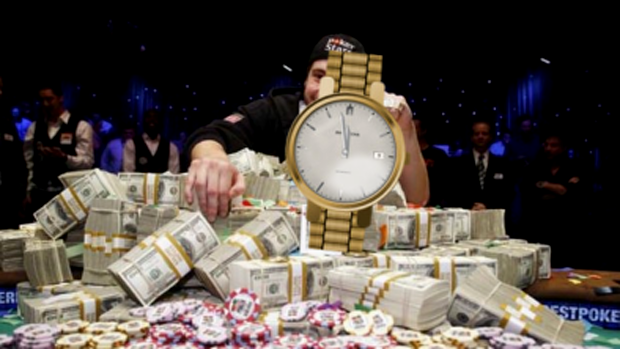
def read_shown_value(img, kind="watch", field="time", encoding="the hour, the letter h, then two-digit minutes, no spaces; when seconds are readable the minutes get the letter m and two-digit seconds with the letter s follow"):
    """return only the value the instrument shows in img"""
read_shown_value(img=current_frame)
11h58
